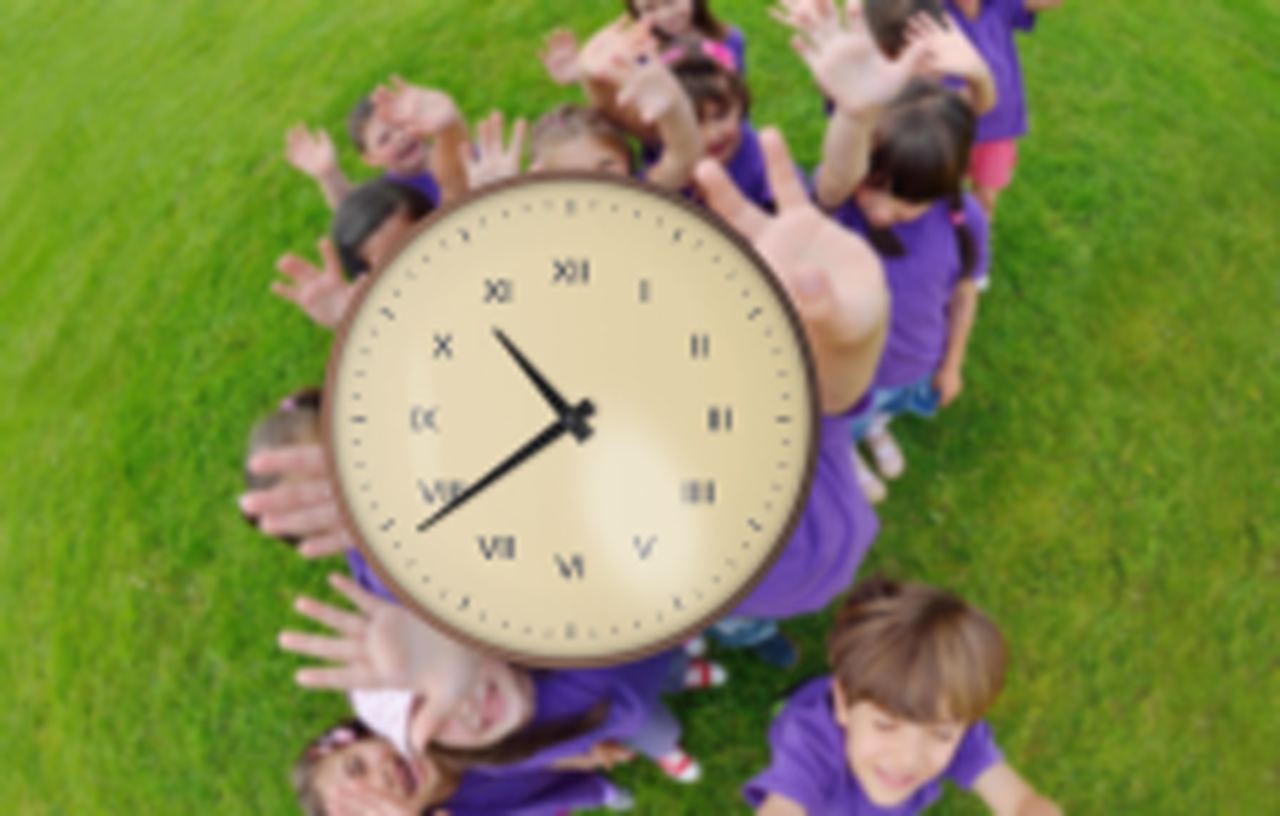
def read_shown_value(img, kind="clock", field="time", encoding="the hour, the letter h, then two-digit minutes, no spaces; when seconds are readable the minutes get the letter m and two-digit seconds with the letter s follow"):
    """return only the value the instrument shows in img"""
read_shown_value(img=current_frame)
10h39
